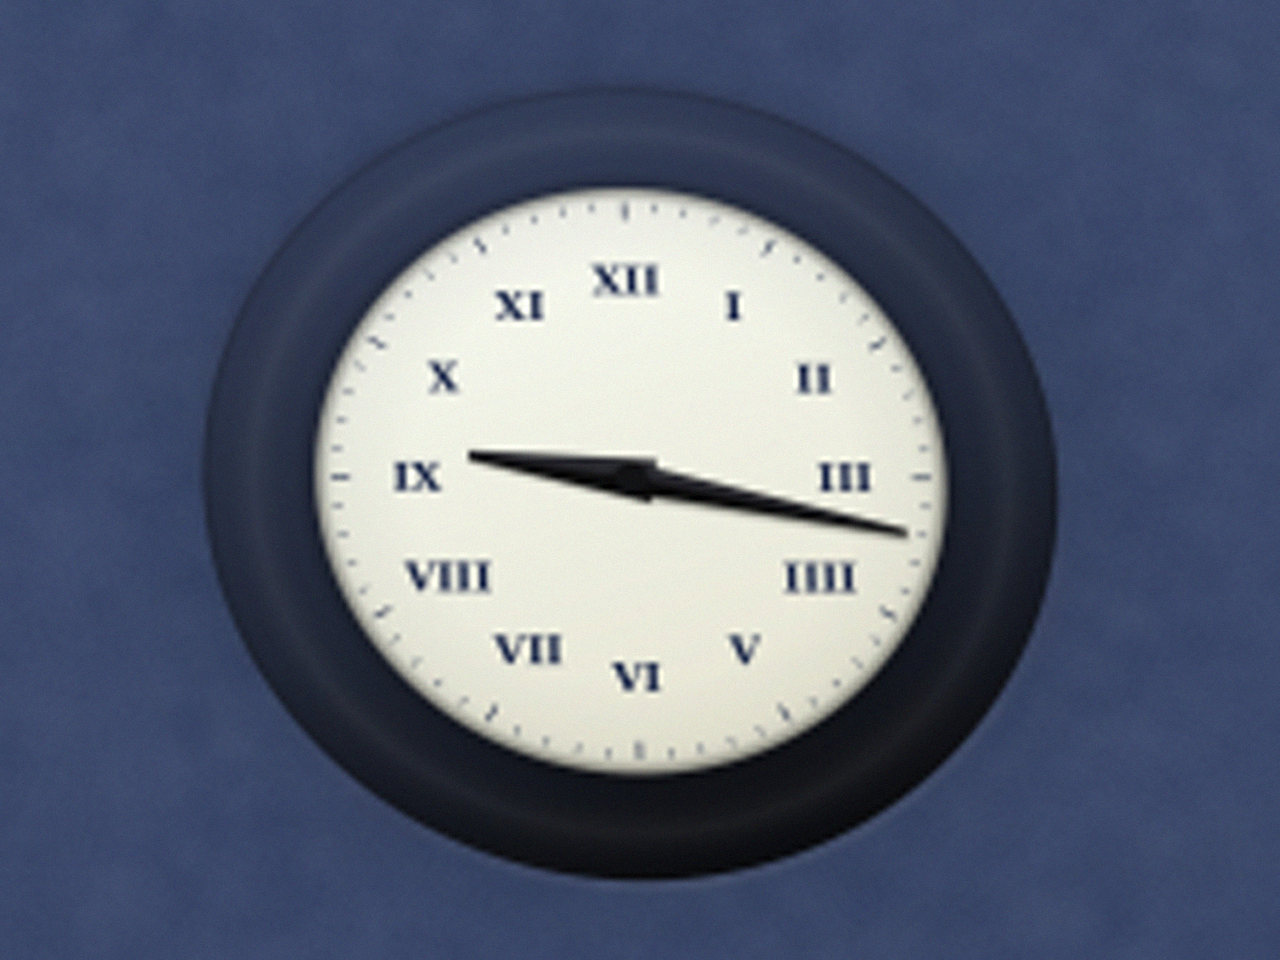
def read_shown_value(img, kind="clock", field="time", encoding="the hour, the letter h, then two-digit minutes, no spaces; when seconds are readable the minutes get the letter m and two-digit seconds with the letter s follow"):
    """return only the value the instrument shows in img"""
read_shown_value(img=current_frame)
9h17
